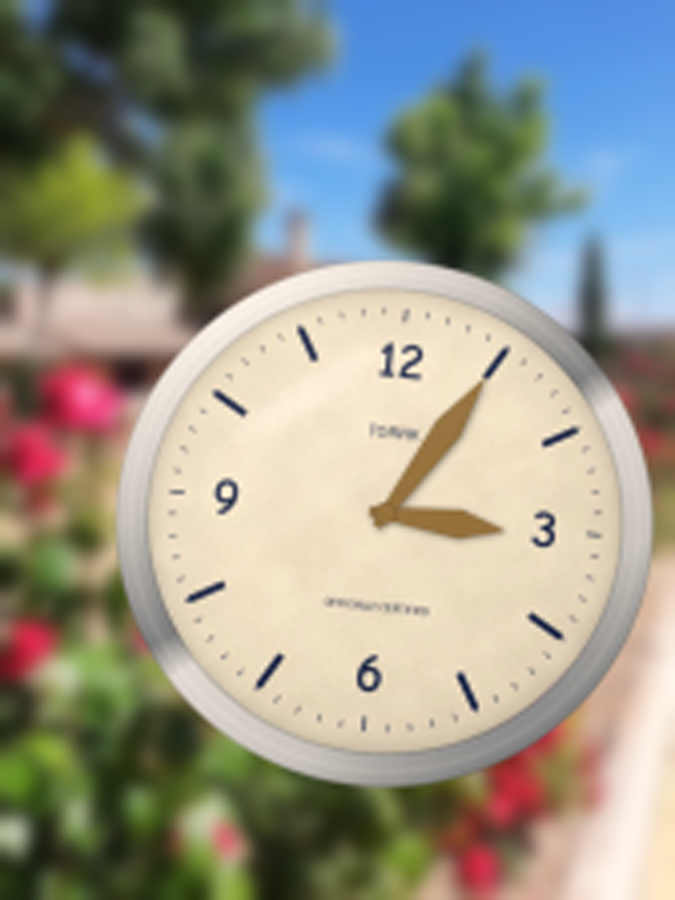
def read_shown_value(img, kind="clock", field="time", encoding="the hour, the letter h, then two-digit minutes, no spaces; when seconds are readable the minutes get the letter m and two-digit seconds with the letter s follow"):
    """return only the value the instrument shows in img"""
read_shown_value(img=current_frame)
3h05
